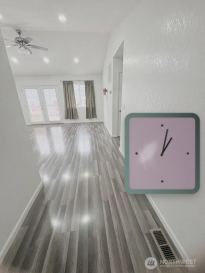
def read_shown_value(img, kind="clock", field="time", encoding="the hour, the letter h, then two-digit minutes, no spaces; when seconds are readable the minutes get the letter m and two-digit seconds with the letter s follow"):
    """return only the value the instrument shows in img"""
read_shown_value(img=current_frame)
1h02
